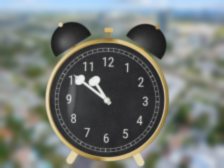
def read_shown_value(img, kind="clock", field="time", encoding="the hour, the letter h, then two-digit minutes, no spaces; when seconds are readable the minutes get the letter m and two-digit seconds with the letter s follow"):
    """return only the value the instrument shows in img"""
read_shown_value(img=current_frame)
10h51
